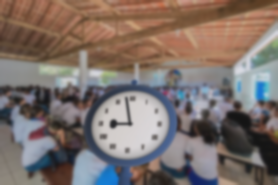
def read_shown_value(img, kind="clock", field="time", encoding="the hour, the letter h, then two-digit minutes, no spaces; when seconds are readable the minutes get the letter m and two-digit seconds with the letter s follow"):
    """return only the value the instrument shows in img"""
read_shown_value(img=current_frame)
8h58
